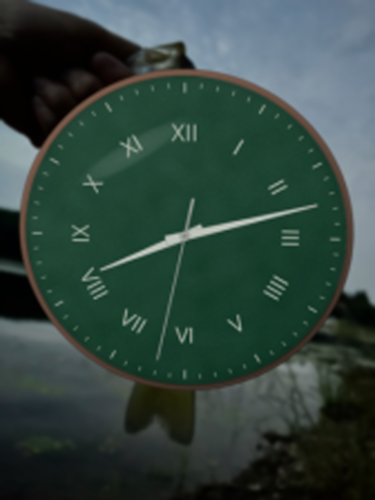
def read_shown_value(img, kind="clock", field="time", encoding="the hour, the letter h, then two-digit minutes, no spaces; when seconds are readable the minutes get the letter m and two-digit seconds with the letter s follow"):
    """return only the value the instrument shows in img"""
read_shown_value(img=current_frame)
8h12m32s
